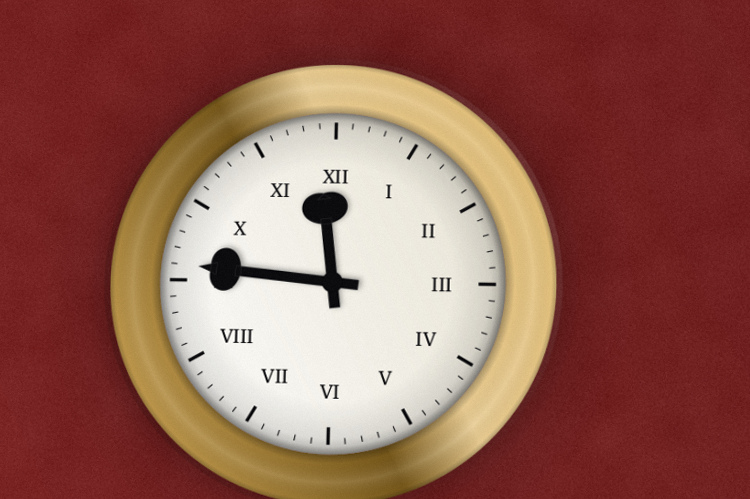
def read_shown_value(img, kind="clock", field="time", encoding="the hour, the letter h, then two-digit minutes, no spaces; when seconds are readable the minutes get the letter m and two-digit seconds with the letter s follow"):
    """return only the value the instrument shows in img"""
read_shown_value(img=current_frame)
11h46
